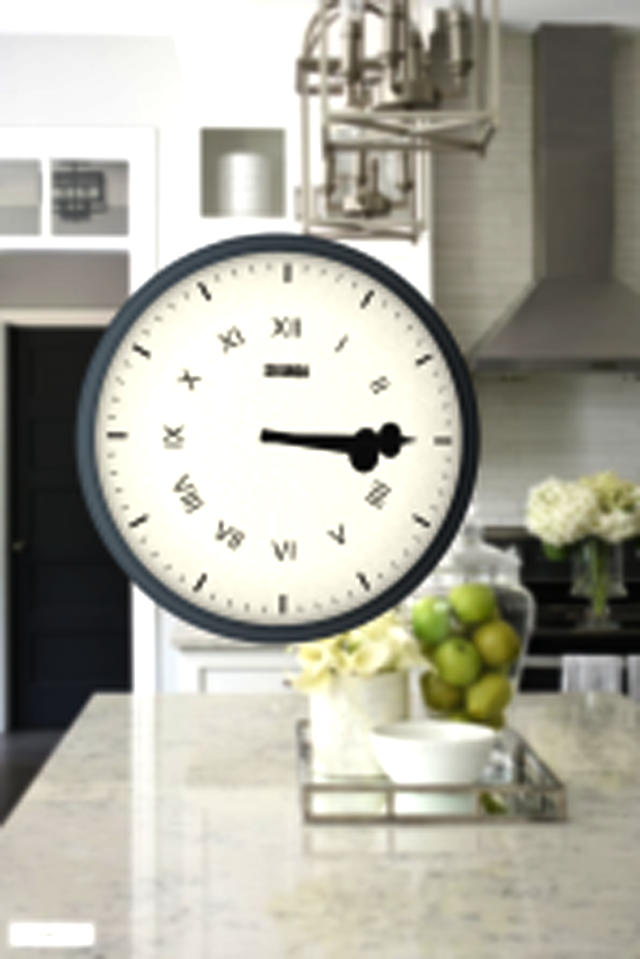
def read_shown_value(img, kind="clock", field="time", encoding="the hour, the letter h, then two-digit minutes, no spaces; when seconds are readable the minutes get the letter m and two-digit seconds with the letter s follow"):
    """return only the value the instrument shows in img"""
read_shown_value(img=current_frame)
3h15
